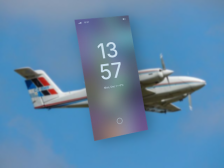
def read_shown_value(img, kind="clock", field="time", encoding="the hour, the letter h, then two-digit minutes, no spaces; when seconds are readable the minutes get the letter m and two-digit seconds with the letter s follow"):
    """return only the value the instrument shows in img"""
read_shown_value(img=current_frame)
13h57
